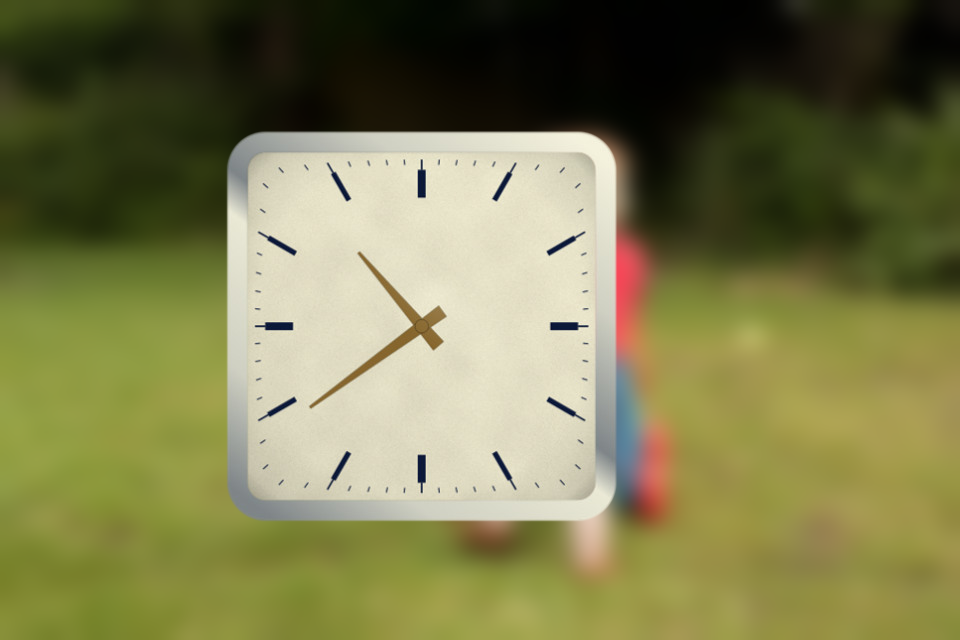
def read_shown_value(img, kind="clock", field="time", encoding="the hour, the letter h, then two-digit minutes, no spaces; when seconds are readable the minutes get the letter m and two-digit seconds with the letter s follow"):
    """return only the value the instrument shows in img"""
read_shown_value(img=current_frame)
10h39
